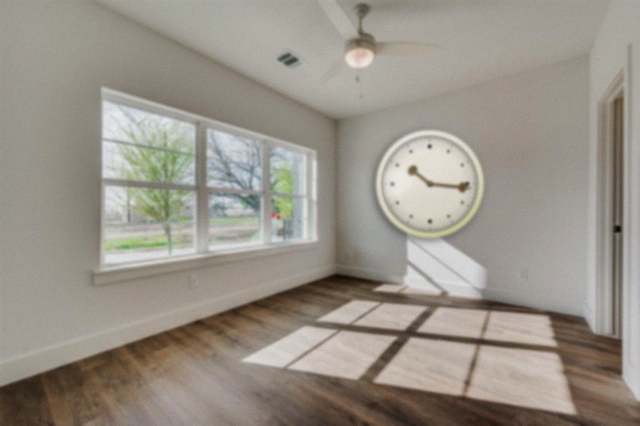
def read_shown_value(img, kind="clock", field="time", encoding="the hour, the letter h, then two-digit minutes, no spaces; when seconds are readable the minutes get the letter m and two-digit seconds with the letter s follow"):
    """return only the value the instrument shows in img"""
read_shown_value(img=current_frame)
10h16
